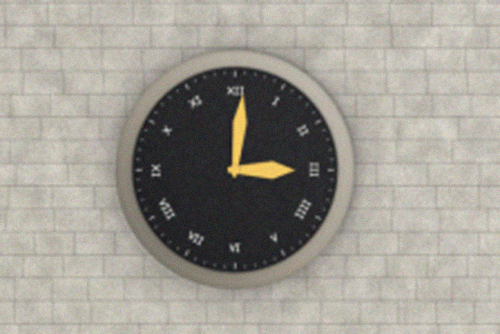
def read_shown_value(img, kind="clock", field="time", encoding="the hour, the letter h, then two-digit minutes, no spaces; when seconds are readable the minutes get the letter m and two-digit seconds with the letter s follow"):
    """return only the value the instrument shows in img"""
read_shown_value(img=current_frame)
3h01
